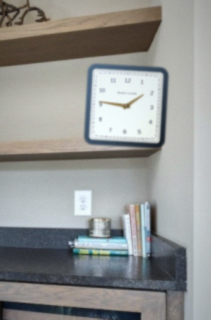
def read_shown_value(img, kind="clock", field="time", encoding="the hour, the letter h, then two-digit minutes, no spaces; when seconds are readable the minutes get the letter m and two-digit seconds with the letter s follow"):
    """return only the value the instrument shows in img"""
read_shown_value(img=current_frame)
1h46
